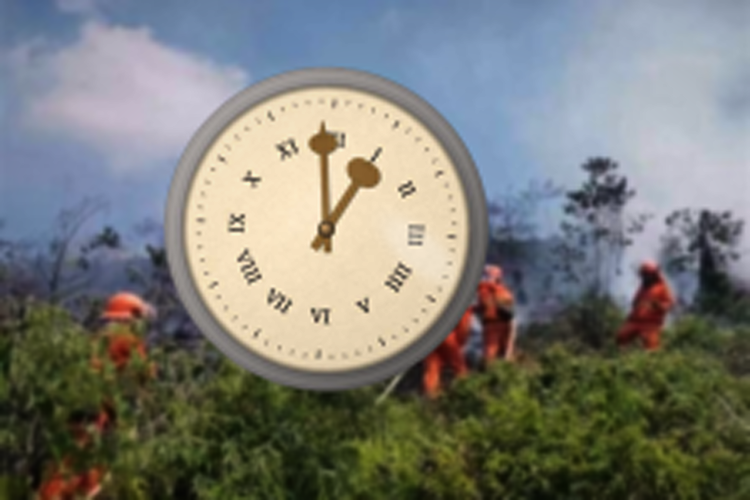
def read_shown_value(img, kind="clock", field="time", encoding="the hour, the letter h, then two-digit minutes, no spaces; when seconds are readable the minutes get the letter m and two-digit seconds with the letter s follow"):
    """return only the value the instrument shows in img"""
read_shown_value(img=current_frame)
12h59
